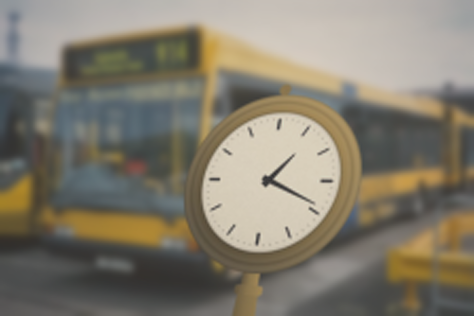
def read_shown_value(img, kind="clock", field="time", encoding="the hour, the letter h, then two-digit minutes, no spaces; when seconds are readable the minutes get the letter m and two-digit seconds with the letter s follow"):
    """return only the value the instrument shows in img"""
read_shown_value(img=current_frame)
1h19
